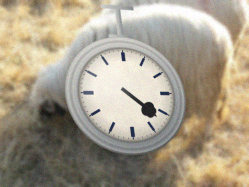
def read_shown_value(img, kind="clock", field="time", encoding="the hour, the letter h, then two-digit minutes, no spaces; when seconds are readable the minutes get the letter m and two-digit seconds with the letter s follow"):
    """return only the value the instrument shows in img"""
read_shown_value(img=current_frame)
4h22
